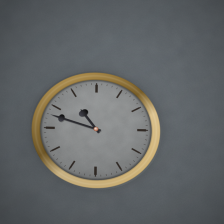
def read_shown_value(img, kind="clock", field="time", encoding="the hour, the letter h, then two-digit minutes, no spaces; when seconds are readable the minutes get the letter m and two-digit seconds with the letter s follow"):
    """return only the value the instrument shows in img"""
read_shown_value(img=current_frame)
10h48
